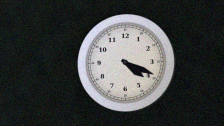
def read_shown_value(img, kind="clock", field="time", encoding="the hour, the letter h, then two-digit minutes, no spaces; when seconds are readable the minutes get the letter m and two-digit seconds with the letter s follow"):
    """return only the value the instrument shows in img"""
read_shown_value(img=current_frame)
4h19
